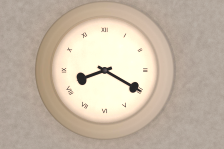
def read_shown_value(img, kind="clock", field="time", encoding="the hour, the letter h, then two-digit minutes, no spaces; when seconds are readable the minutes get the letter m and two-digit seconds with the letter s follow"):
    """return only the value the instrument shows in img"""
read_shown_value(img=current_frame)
8h20
